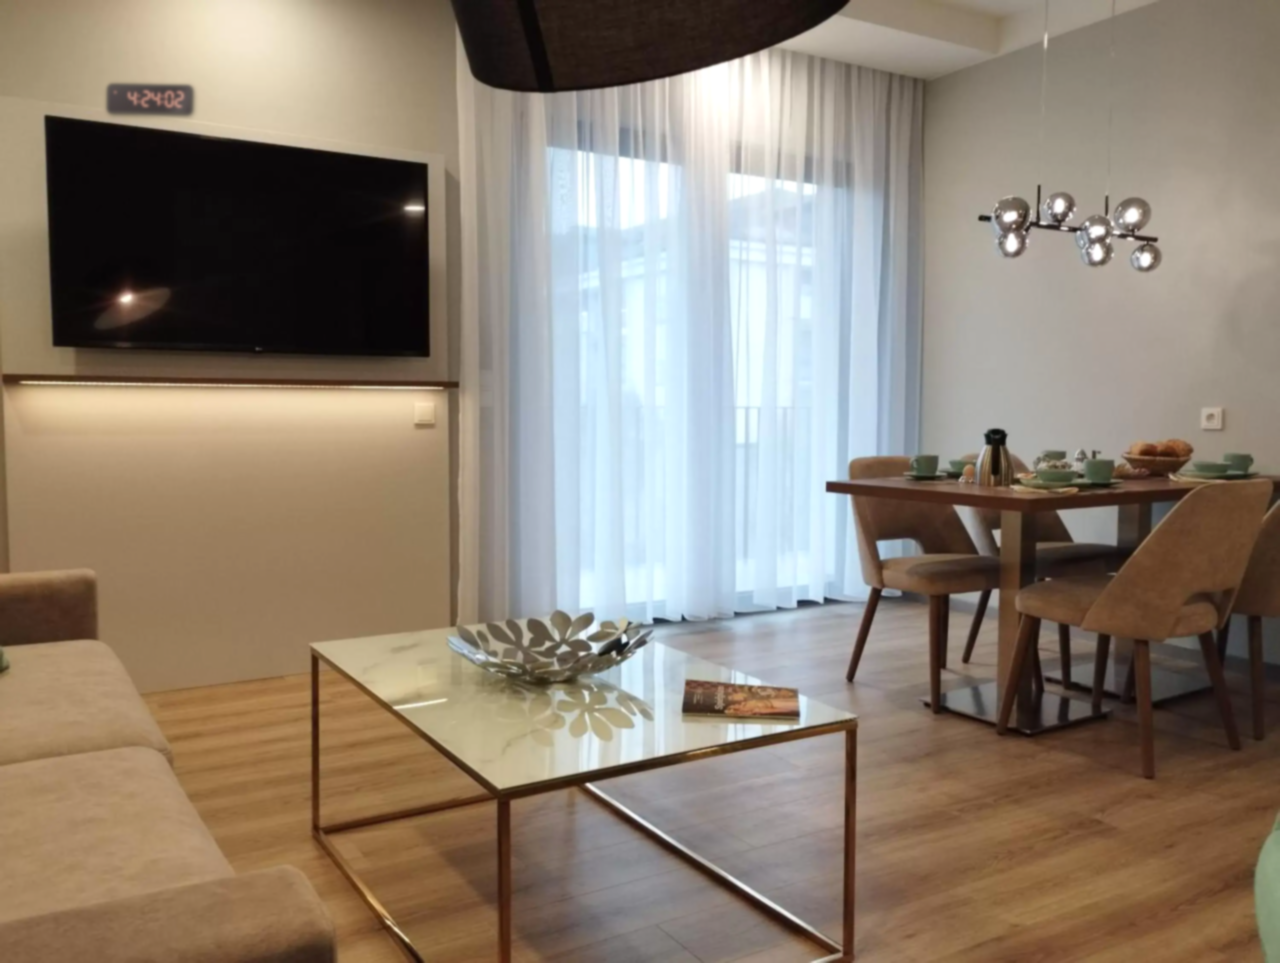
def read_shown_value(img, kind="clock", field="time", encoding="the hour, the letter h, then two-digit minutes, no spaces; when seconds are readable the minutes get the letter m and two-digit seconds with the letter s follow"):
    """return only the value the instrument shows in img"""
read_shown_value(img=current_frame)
4h24m02s
